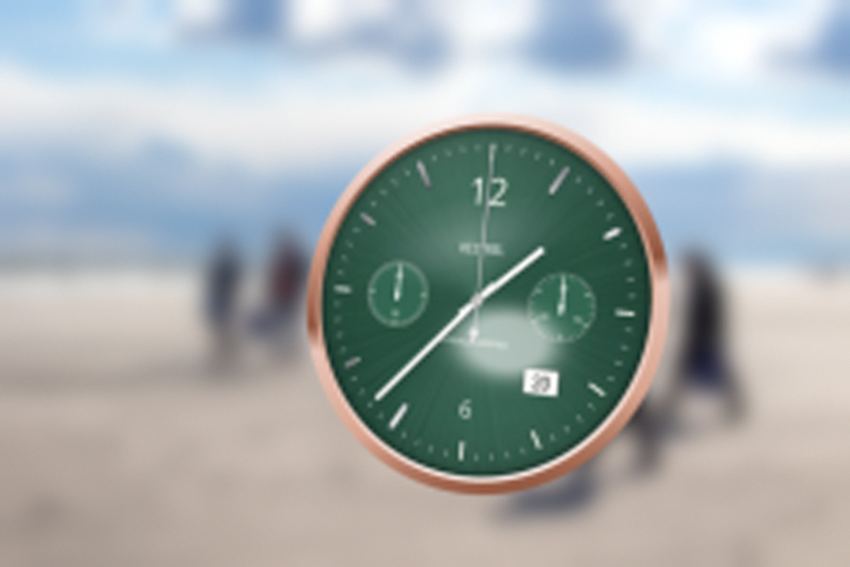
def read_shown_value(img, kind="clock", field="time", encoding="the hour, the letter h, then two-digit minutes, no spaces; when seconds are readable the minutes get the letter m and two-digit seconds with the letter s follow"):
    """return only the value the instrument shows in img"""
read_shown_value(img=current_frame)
1h37
